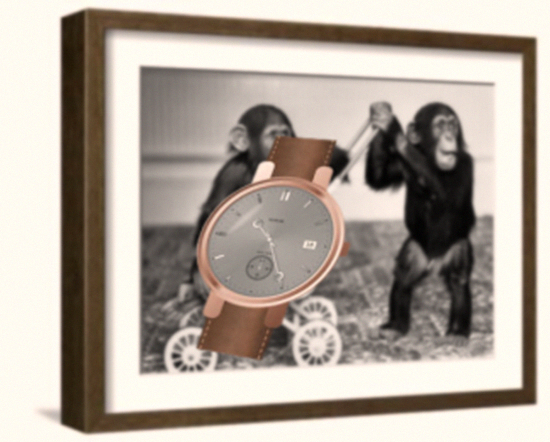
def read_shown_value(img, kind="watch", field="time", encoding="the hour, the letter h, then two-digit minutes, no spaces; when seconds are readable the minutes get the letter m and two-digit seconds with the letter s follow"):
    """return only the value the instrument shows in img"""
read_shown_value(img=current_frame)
10h25
